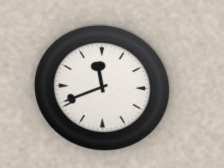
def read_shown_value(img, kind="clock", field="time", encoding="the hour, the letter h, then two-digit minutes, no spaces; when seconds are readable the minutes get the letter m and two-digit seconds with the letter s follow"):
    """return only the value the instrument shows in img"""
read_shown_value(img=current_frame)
11h41
